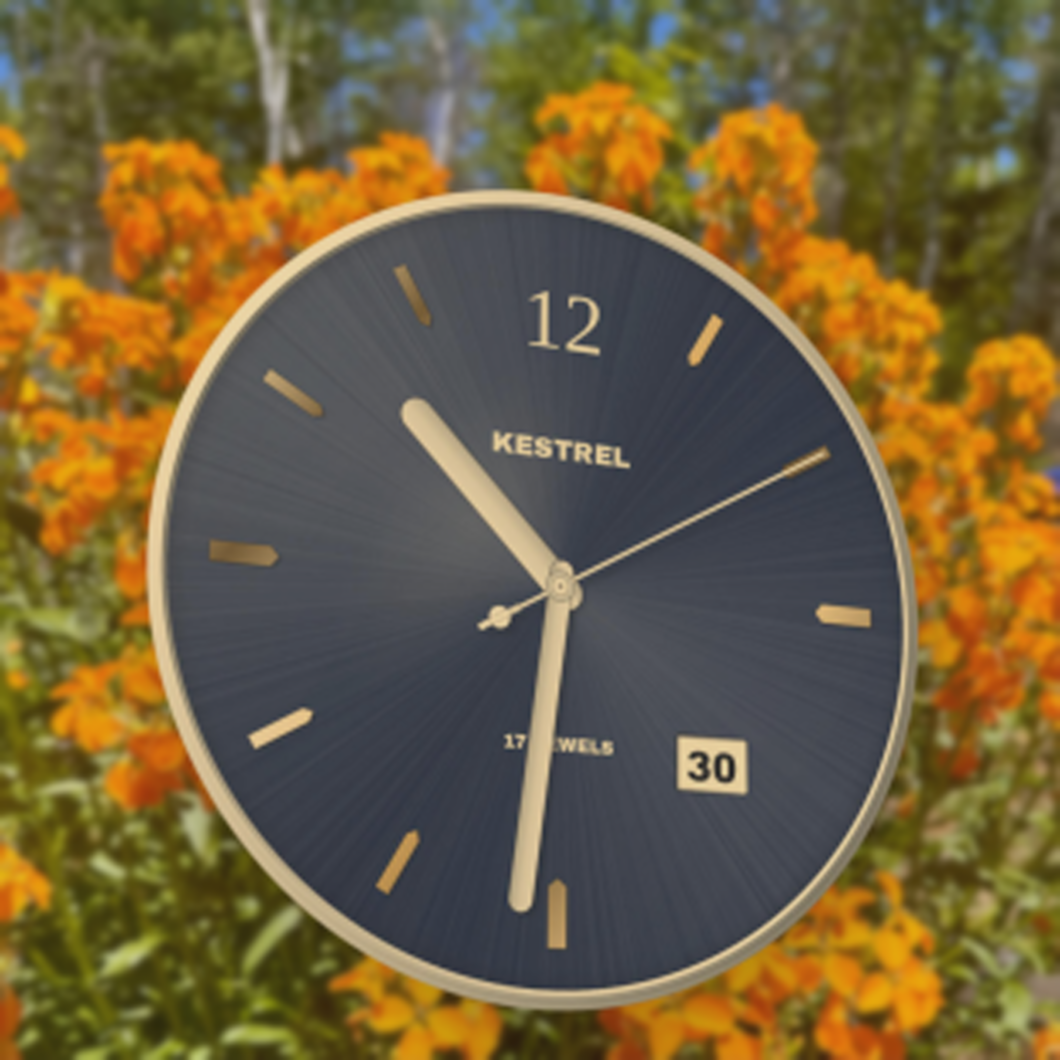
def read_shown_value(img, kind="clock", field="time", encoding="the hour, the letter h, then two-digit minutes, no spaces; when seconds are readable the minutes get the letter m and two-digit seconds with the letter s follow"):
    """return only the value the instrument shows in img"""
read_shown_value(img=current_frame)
10h31m10s
